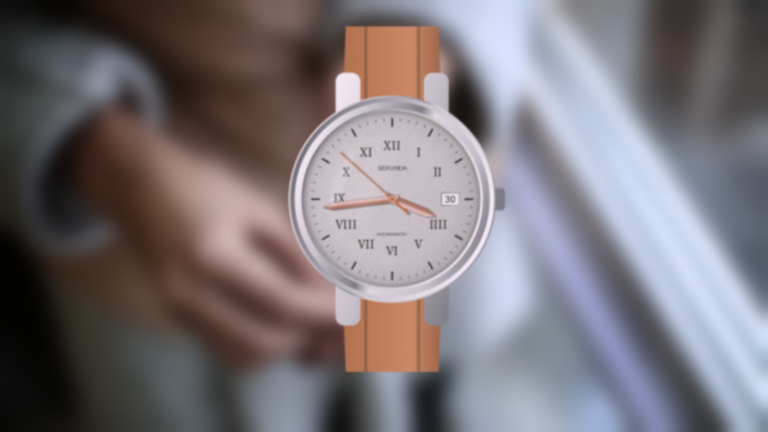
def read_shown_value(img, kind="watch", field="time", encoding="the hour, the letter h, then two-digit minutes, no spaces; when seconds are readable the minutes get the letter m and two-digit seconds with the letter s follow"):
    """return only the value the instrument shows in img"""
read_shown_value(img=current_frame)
3h43m52s
